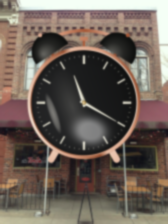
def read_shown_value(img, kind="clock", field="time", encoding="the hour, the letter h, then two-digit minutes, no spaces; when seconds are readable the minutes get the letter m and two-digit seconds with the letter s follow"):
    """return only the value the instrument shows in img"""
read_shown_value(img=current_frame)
11h20
